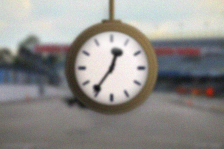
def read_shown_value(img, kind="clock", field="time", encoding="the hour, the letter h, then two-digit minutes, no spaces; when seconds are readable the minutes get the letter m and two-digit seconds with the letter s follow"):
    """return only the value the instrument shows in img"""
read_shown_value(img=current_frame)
12h36
